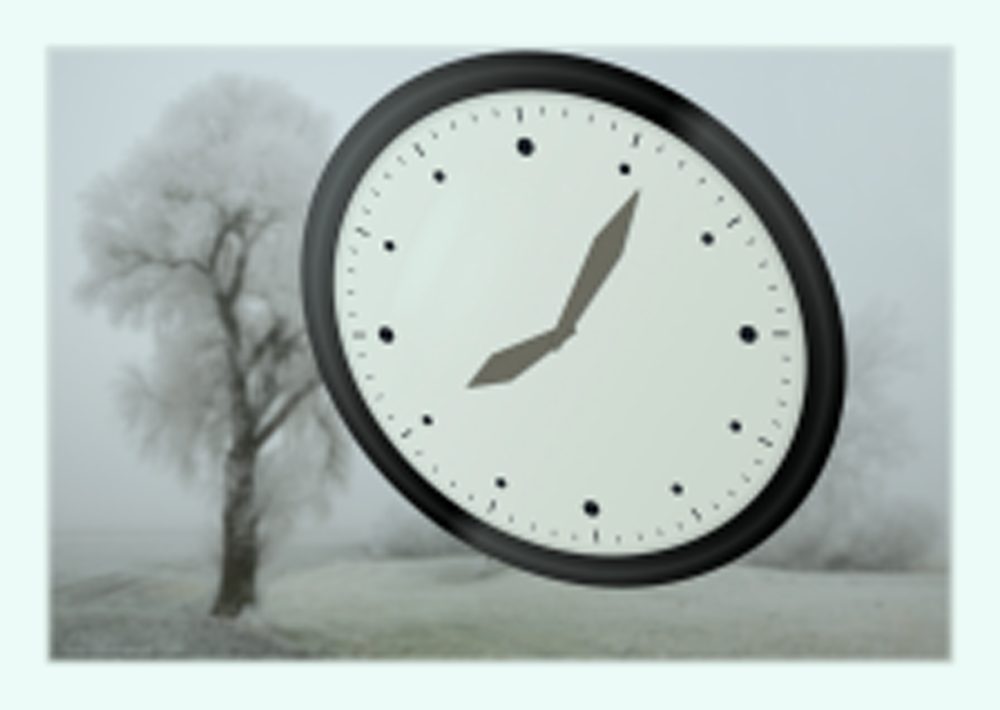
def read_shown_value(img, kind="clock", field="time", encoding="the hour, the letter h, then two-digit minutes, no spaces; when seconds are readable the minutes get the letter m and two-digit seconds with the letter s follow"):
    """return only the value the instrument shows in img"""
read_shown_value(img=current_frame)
8h06
